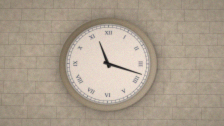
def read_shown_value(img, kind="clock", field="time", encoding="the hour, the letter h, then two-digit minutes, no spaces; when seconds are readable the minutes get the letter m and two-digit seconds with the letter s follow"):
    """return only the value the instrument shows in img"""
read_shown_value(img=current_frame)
11h18
